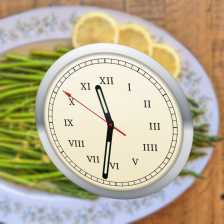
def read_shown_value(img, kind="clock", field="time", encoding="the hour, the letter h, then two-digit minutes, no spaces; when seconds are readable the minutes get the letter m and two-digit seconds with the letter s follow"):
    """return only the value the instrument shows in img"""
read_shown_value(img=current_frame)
11h31m51s
